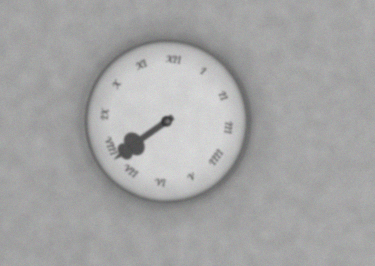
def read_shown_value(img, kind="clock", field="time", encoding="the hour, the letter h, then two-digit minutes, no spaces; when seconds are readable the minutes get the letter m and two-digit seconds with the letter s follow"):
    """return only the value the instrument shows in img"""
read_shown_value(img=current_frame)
7h38
